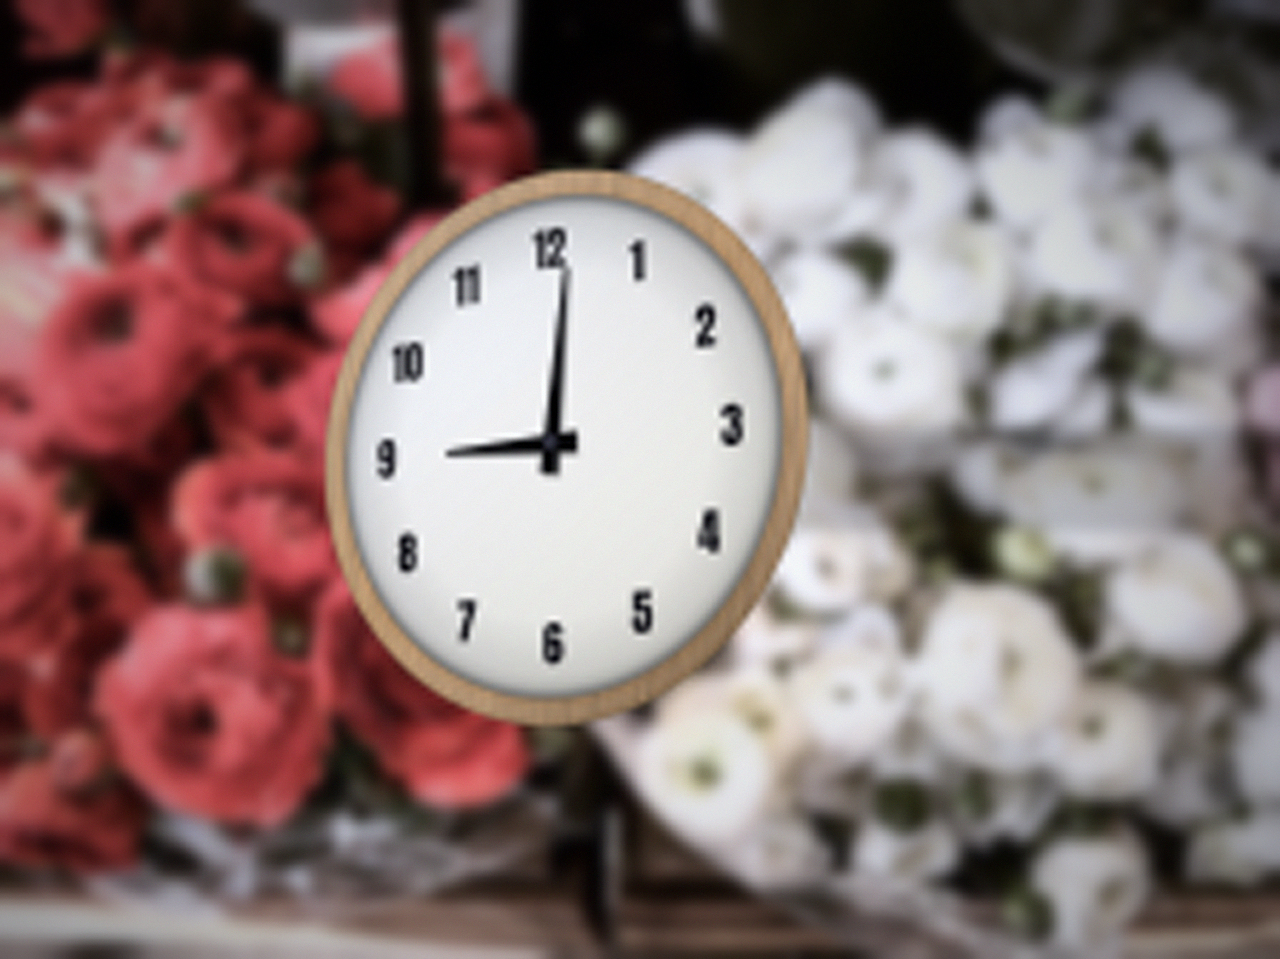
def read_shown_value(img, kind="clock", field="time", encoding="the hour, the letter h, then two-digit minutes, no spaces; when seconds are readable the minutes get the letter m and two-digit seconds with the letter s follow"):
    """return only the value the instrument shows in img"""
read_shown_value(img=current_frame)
9h01
